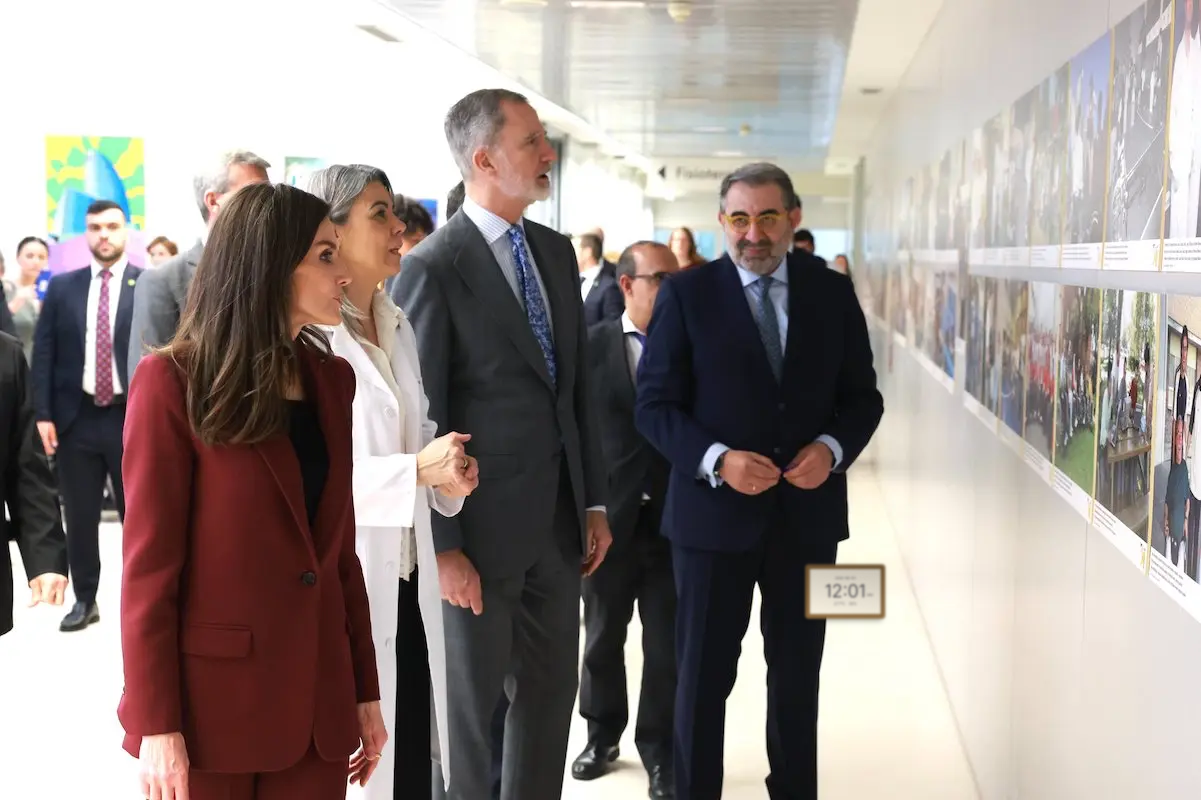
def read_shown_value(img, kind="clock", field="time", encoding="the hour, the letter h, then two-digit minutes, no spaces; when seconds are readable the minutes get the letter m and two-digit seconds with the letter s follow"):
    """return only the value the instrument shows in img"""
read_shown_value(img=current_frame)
12h01
